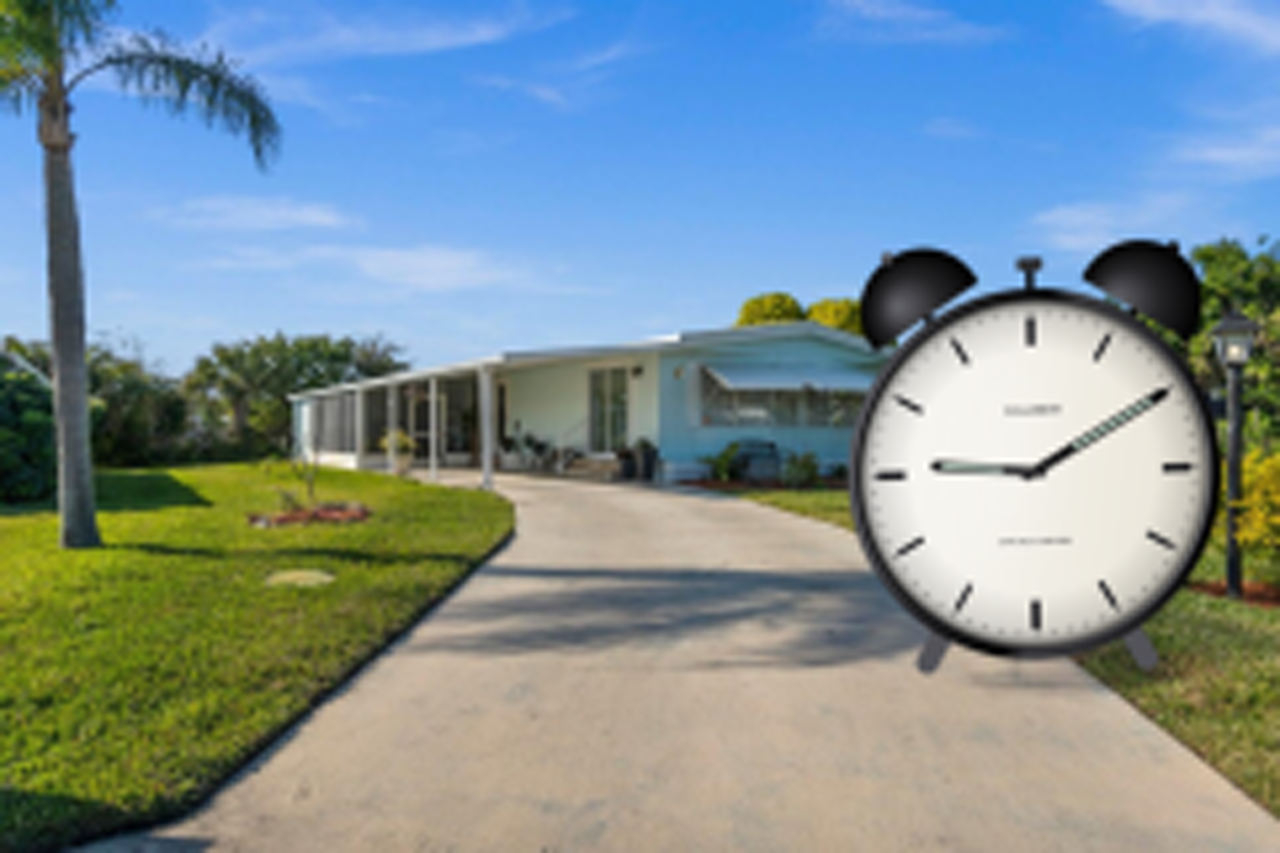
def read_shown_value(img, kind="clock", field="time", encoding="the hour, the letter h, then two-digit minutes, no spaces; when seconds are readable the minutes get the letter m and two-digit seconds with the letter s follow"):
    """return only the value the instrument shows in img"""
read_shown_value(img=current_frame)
9h10
